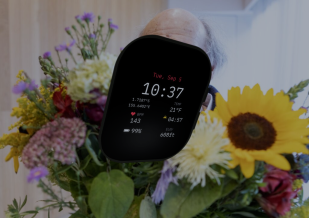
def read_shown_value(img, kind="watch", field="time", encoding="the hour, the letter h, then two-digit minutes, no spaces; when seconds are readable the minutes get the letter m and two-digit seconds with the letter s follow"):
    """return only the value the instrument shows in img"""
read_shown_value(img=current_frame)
10h37
